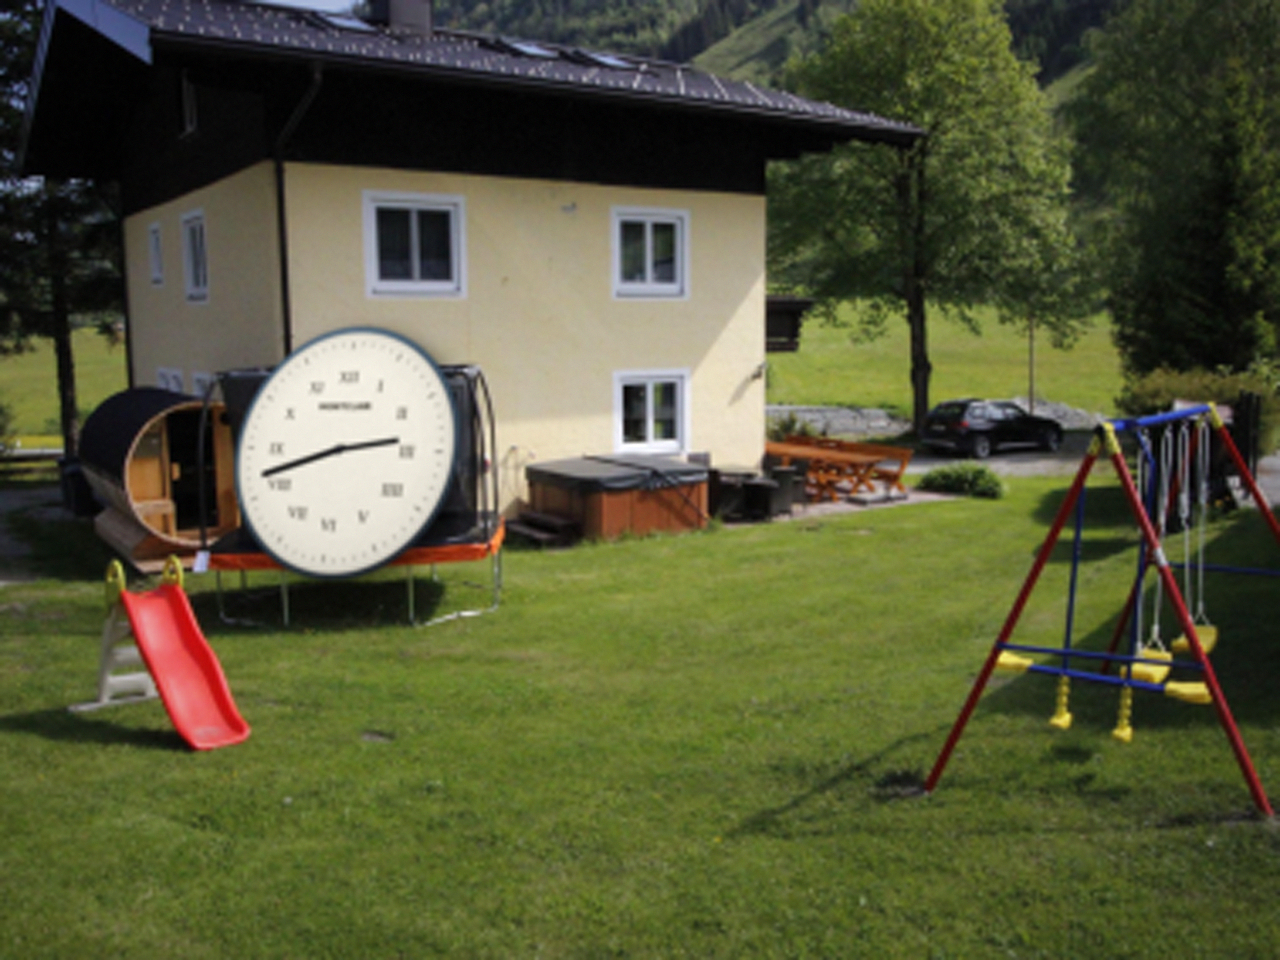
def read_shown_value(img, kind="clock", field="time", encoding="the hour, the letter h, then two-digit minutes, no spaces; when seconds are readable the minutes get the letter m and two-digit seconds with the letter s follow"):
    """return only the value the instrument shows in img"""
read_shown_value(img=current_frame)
2h42
